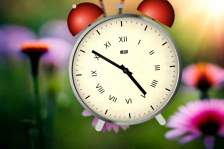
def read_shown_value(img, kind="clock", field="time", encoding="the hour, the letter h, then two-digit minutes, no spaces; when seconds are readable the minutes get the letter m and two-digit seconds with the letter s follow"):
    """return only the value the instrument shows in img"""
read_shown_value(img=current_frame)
4h51
